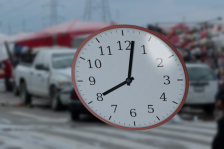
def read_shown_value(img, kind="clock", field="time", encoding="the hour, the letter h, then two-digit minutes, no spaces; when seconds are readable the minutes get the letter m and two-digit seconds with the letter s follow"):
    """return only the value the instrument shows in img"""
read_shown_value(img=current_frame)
8h02
